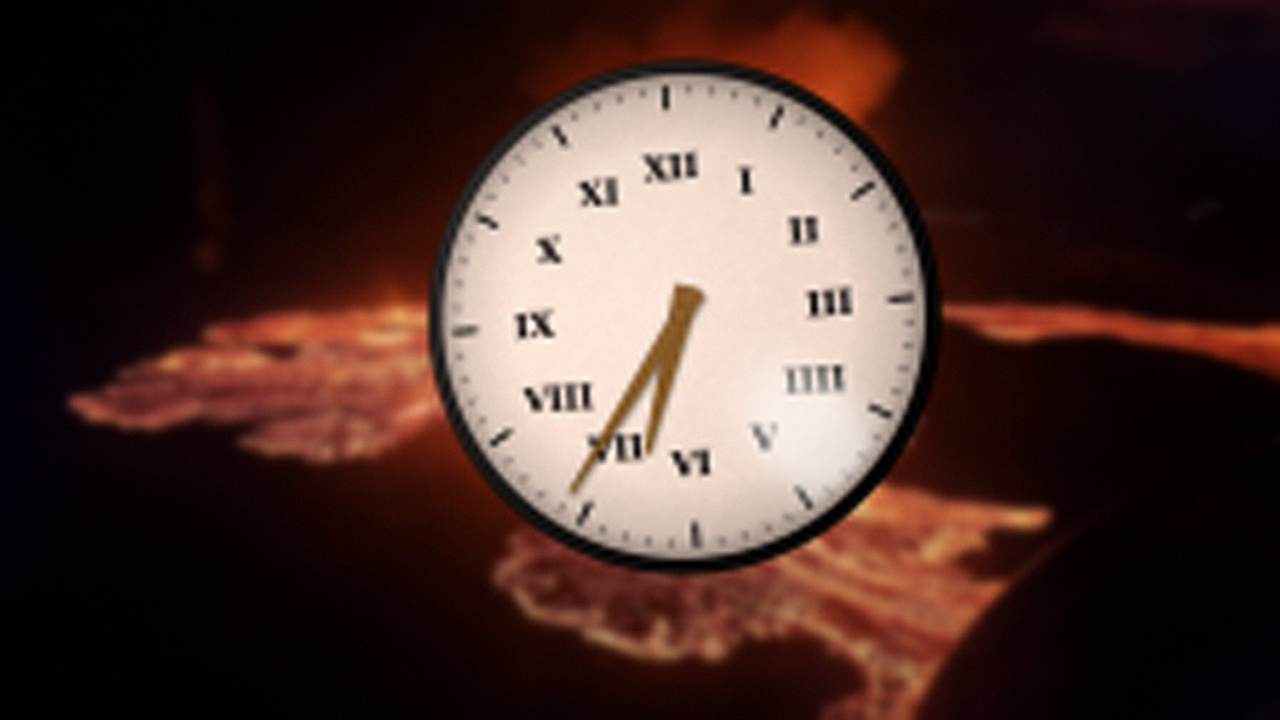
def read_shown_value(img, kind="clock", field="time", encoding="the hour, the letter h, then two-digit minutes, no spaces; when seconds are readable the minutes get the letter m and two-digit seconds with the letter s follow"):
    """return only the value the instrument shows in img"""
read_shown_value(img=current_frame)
6h36
